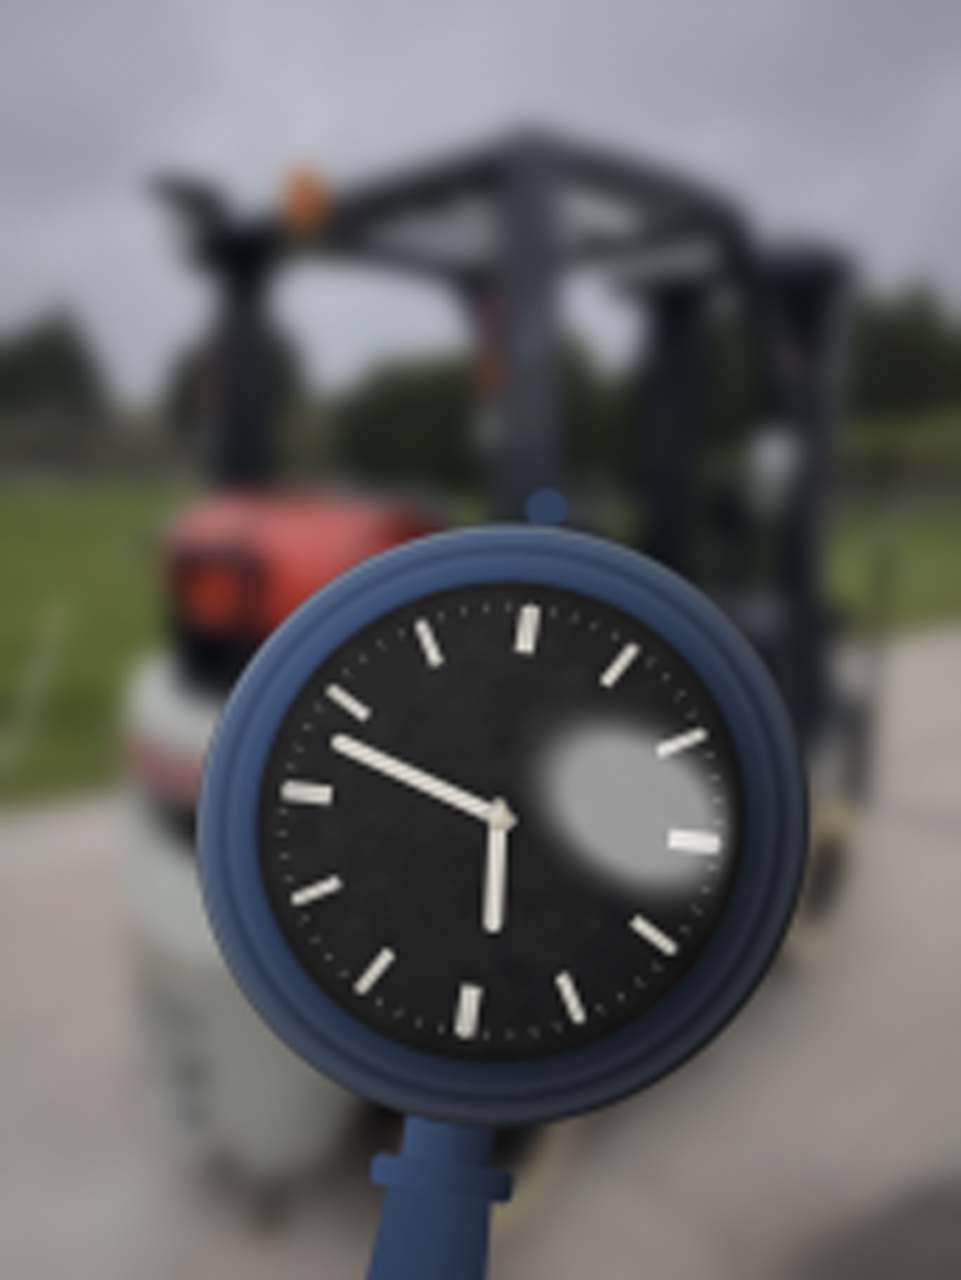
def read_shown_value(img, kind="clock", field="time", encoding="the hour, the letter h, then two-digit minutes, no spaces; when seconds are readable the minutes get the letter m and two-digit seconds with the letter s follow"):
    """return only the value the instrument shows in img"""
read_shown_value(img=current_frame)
5h48
